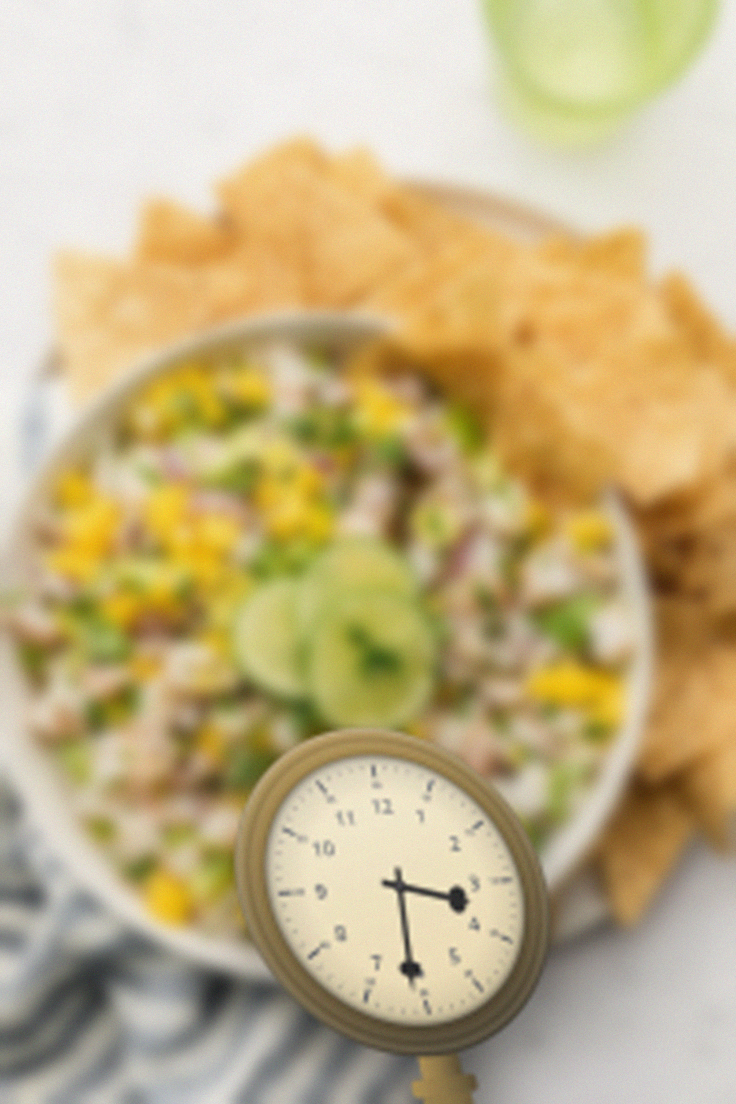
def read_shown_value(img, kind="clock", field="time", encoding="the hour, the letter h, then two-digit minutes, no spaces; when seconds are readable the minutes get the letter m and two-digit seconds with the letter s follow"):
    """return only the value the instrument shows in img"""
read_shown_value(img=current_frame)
3h31
